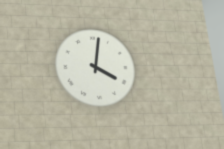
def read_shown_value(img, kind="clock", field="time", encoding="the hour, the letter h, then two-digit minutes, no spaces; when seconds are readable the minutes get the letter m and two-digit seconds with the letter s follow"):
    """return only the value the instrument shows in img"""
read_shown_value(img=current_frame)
4h02
